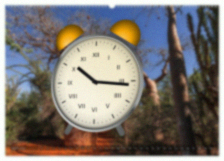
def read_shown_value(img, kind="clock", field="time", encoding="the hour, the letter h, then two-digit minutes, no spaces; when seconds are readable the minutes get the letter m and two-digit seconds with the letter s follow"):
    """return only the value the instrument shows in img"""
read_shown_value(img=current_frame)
10h16
